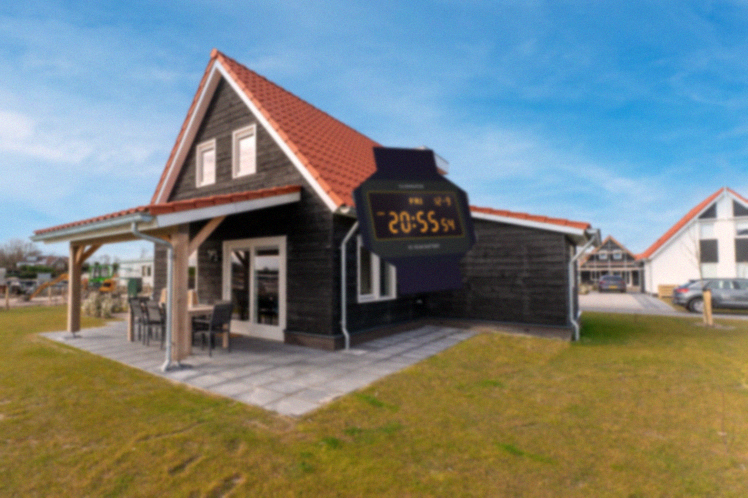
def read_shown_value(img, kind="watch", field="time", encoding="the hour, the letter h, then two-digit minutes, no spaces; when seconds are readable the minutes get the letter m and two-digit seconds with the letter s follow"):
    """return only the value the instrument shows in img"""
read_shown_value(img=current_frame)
20h55m54s
